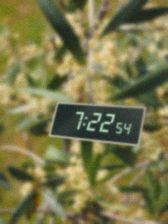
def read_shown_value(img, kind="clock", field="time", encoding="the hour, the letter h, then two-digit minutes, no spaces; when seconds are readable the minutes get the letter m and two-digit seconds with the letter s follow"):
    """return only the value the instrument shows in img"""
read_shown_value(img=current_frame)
7h22
